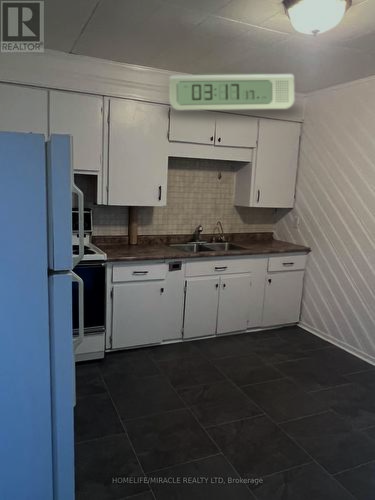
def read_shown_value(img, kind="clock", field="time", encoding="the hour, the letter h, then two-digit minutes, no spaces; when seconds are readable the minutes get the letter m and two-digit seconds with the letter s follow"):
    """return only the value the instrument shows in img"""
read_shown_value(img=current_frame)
3h17
